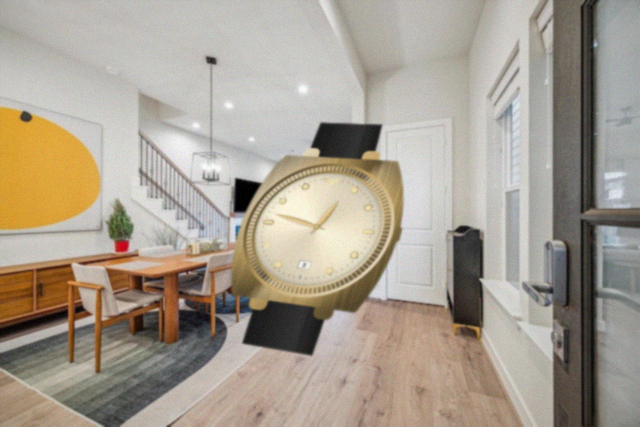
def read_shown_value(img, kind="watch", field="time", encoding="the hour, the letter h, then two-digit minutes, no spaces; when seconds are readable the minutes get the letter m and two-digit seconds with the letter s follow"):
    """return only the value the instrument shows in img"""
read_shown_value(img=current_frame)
12h47
